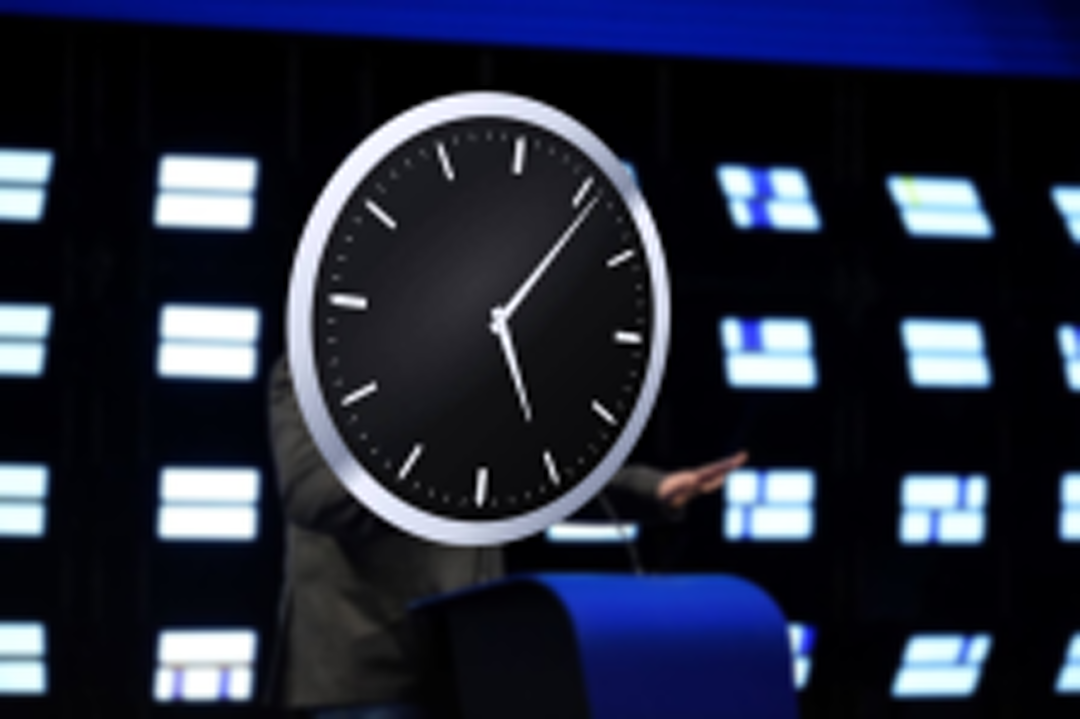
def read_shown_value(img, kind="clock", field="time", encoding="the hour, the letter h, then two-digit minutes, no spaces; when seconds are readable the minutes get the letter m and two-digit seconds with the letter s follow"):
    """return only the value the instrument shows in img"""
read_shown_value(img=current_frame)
5h06
